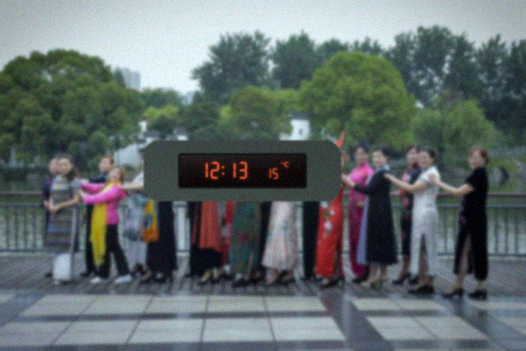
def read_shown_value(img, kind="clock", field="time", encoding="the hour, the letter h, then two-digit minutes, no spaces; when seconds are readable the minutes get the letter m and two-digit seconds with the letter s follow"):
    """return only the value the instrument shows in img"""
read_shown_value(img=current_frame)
12h13
